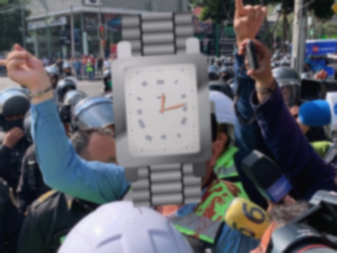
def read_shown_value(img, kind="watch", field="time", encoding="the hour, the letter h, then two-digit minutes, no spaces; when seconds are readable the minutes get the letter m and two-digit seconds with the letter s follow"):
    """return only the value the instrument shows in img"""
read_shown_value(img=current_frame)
12h13
